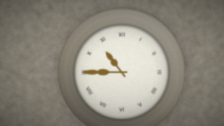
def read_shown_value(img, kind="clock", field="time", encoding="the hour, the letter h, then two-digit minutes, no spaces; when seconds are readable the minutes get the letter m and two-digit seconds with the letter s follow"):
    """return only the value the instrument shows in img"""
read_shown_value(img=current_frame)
10h45
